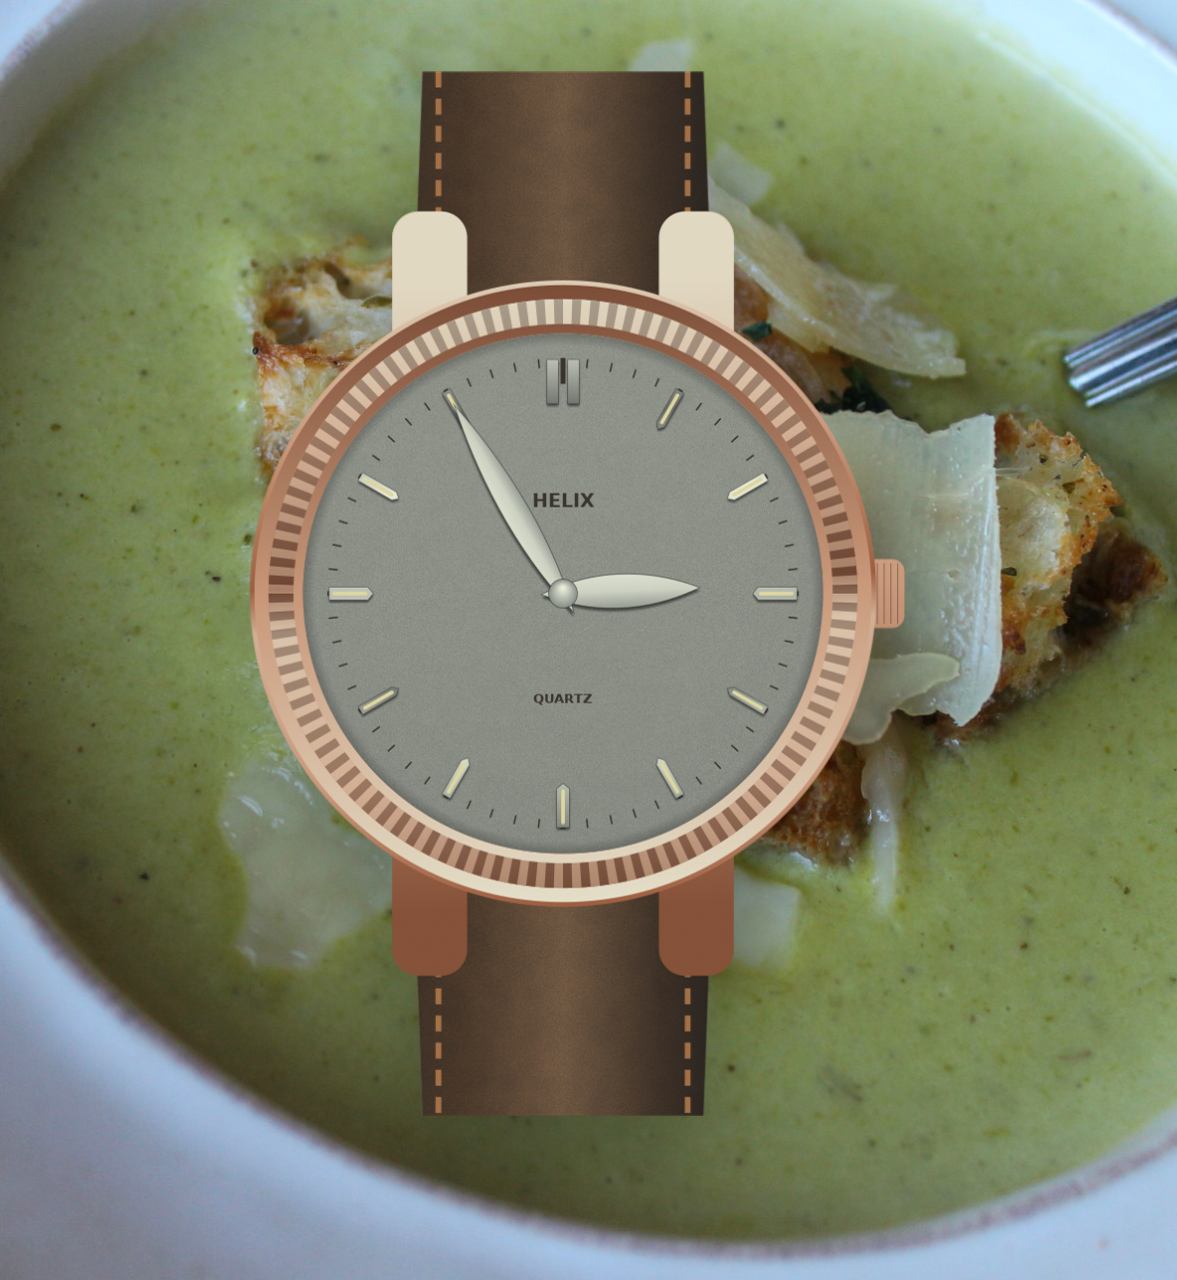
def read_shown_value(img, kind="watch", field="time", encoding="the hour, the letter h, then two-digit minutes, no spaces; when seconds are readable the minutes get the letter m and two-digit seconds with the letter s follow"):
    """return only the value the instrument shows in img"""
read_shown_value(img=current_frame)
2h55
